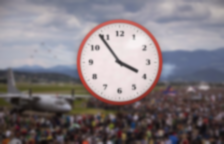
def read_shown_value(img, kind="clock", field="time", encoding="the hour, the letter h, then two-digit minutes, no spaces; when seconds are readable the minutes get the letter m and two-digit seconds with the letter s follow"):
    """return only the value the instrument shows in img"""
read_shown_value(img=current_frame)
3h54
